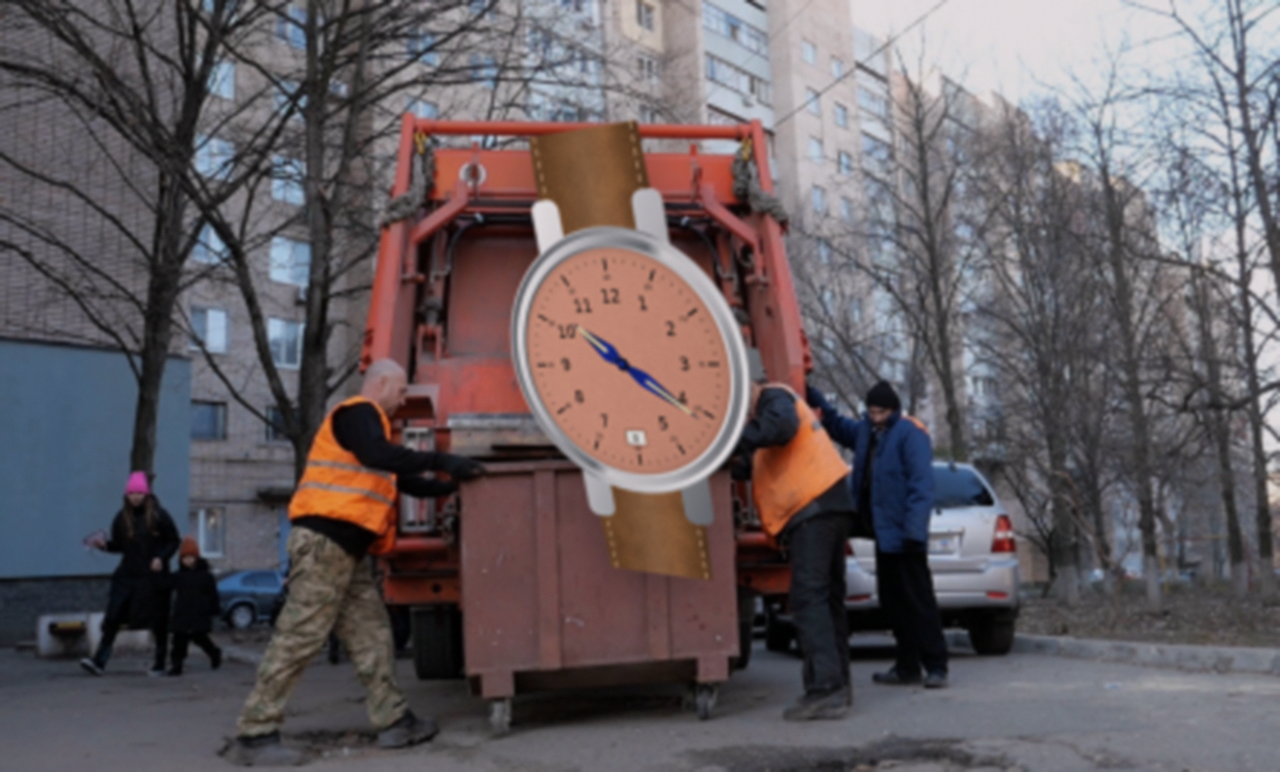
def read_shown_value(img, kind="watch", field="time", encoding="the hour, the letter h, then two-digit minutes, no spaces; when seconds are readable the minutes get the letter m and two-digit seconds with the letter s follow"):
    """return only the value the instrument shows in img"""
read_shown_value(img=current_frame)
10h21
